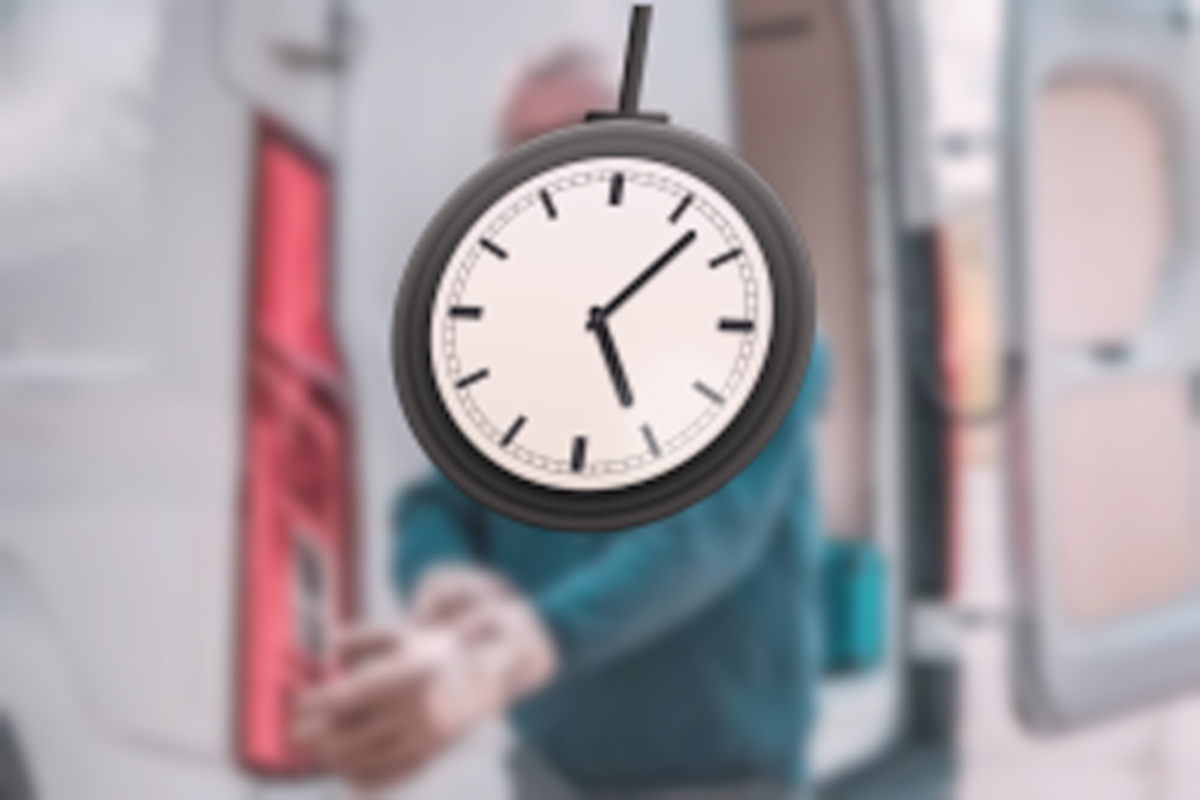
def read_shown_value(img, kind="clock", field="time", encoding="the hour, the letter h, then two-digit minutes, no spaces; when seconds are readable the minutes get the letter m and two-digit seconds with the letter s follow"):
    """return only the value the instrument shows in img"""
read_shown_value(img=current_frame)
5h07
